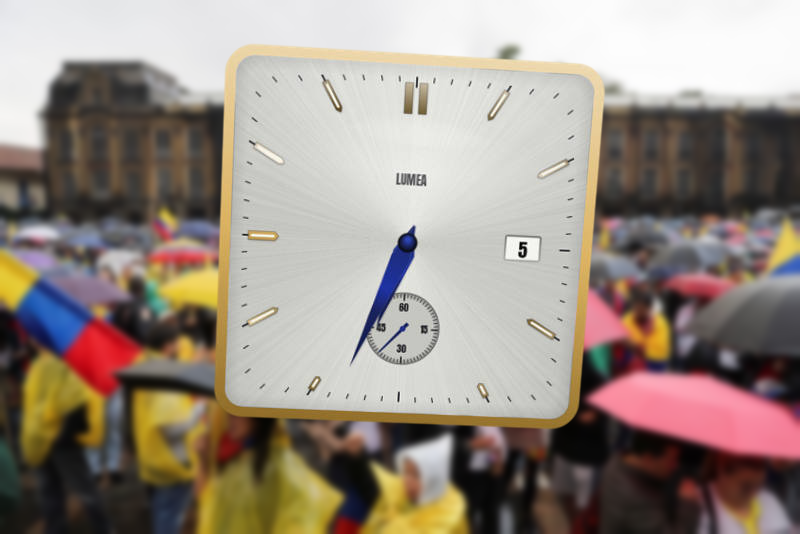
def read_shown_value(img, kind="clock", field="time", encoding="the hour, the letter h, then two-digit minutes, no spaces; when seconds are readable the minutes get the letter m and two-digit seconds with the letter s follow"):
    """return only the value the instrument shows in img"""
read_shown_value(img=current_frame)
6h33m37s
